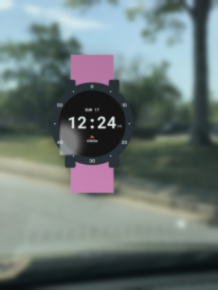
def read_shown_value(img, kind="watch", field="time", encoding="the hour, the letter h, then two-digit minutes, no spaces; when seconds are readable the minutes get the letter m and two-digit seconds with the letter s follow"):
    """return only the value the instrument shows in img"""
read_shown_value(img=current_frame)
12h24
